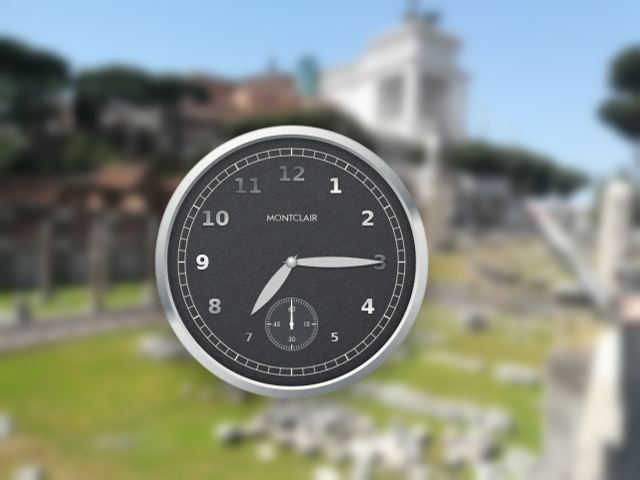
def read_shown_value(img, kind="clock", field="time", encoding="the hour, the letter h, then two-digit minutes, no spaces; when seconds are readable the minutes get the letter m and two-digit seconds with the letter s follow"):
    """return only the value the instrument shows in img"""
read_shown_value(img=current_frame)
7h15
